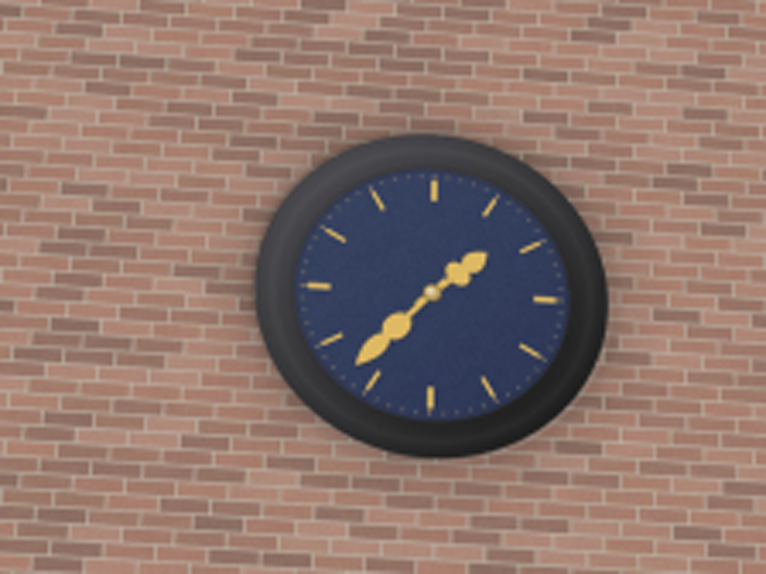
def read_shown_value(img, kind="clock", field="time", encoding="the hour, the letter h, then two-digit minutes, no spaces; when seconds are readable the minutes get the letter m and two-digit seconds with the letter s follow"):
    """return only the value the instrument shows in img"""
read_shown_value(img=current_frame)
1h37
